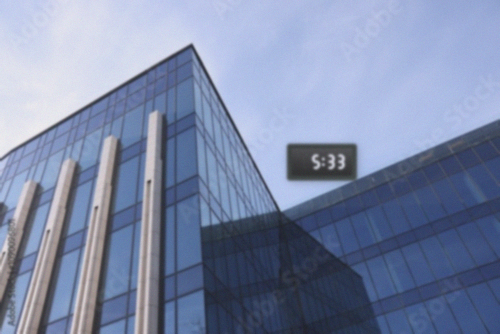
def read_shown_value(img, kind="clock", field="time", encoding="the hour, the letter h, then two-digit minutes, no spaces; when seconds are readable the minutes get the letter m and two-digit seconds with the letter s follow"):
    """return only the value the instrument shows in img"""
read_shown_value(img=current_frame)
5h33
